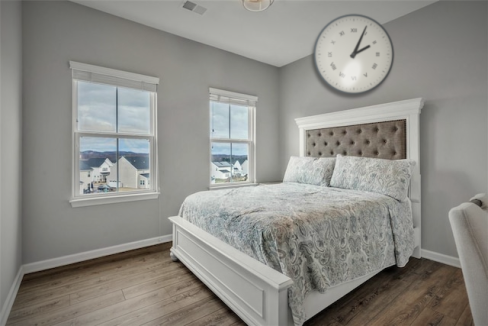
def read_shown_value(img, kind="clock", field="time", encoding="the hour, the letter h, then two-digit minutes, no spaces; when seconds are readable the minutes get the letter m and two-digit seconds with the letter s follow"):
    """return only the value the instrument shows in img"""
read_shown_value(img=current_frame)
2h04
